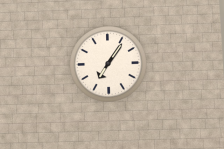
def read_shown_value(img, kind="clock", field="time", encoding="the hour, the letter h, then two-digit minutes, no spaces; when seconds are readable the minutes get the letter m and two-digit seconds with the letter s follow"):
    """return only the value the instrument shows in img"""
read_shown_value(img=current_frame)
7h06
